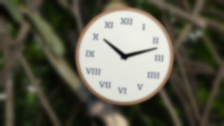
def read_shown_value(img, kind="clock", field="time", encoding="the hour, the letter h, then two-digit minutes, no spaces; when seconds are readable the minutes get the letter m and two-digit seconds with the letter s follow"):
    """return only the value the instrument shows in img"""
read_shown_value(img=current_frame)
10h12
